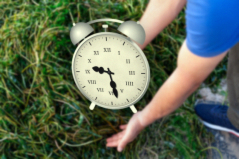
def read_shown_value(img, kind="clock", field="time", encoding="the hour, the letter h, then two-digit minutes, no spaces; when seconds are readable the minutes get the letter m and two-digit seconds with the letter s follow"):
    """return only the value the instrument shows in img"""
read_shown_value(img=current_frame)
9h28
